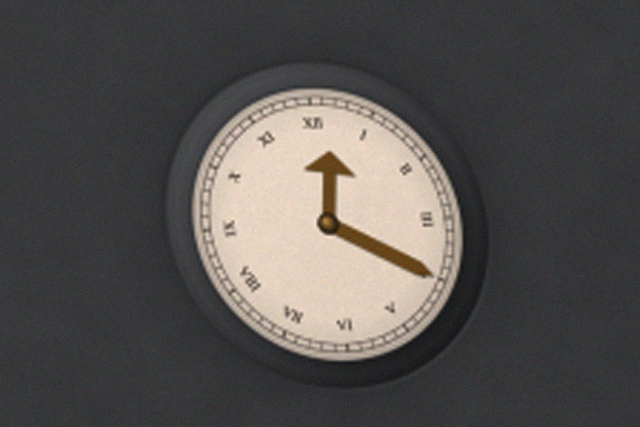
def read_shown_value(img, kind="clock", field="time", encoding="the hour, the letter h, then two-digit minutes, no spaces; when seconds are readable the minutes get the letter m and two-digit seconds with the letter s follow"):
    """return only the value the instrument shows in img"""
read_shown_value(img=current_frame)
12h20
